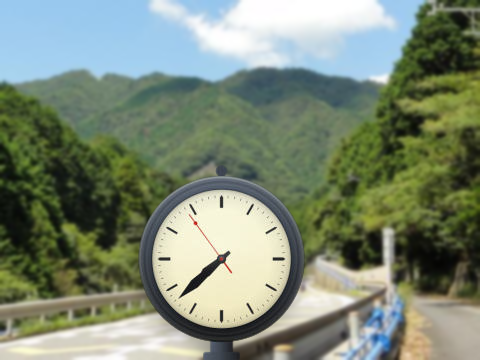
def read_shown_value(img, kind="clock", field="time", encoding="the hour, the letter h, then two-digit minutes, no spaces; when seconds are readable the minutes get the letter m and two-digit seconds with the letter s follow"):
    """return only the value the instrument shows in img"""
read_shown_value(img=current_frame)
7h37m54s
